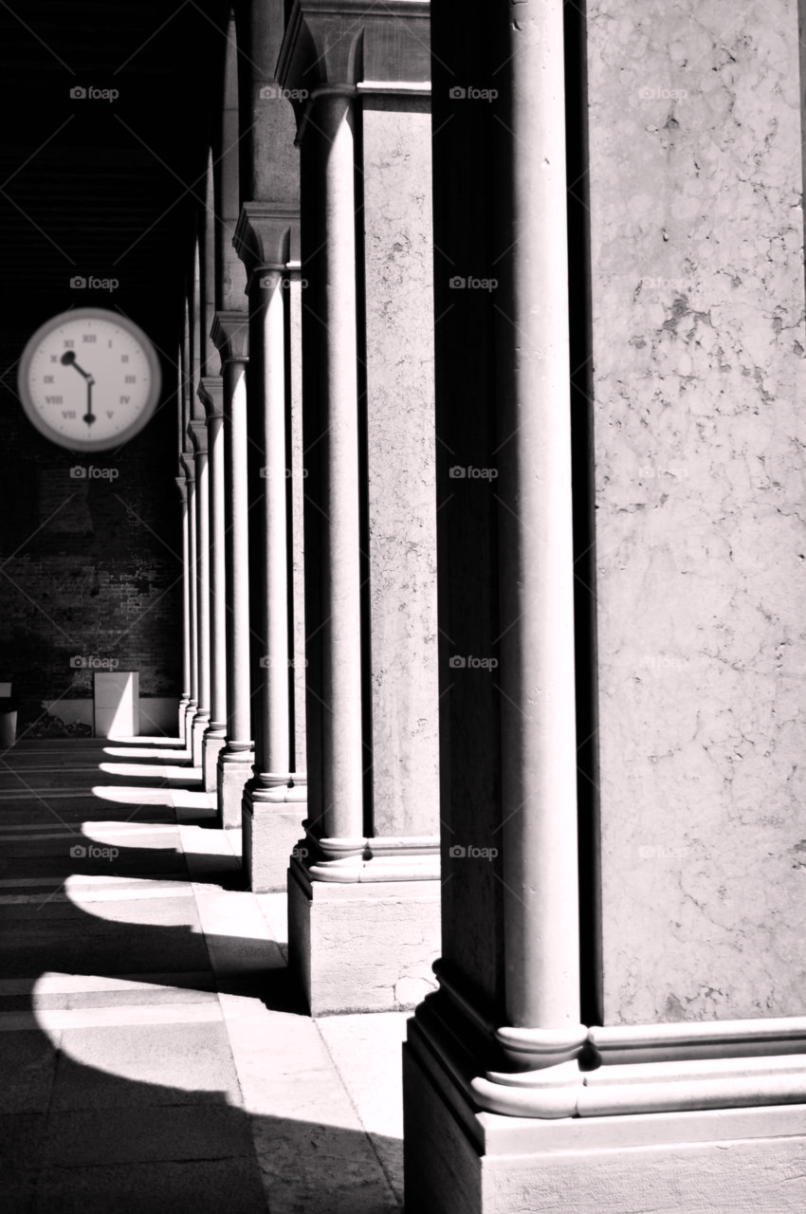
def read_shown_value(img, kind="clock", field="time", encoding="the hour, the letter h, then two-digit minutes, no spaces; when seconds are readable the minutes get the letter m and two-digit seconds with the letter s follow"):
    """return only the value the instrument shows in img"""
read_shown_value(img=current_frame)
10h30
